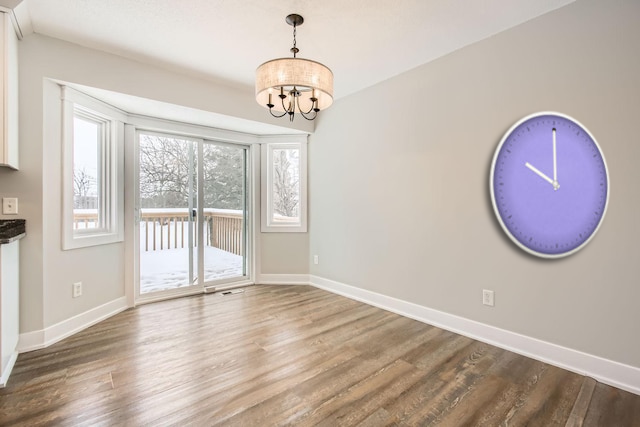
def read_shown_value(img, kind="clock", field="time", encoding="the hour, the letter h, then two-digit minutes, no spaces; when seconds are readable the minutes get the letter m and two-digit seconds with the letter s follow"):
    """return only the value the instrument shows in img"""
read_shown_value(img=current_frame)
10h00
